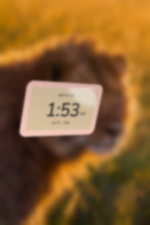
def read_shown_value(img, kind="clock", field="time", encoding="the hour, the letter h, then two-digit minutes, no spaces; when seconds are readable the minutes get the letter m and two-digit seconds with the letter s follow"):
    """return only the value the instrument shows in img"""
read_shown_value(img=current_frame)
1h53
